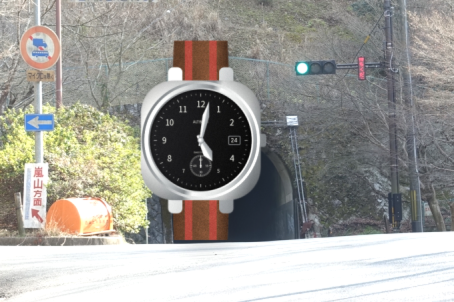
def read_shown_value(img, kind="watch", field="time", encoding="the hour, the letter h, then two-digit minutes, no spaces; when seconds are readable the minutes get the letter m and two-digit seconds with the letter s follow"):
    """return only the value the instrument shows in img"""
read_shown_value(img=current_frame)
5h02
